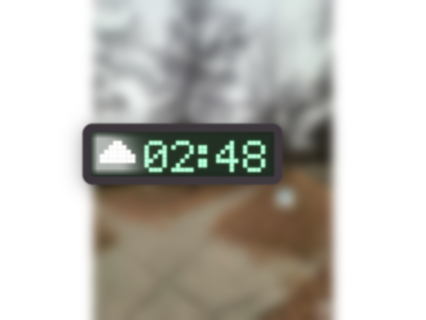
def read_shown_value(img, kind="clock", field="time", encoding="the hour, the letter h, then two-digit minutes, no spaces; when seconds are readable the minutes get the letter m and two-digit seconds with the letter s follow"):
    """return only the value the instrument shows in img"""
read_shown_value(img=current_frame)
2h48
